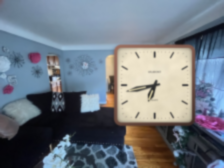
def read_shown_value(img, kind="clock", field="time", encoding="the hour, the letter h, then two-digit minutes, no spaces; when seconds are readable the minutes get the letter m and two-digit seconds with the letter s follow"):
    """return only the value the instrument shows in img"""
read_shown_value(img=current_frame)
6h43
